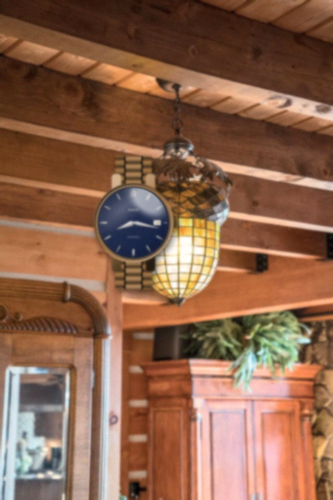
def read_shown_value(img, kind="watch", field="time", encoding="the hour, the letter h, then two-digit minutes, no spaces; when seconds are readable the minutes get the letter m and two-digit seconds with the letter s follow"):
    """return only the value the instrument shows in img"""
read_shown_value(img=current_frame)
8h17
